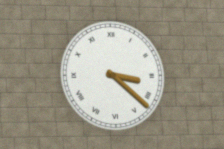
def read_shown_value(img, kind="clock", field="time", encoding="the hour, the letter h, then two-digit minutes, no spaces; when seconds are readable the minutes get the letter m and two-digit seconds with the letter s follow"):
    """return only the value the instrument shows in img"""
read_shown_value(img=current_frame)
3h22
